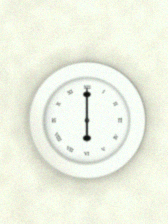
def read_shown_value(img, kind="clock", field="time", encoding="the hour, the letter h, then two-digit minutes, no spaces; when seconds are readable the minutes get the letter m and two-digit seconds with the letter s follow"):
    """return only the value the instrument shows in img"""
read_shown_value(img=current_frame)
6h00
